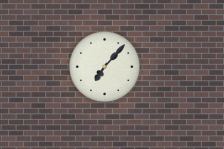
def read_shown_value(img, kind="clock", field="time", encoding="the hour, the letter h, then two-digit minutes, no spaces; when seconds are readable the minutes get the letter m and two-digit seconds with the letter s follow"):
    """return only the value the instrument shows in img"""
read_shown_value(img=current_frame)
7h07
